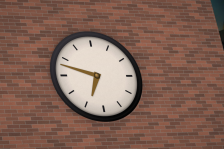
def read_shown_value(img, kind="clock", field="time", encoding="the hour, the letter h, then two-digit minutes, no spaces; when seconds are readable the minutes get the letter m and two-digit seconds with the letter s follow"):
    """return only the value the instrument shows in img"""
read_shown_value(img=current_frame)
6h48
